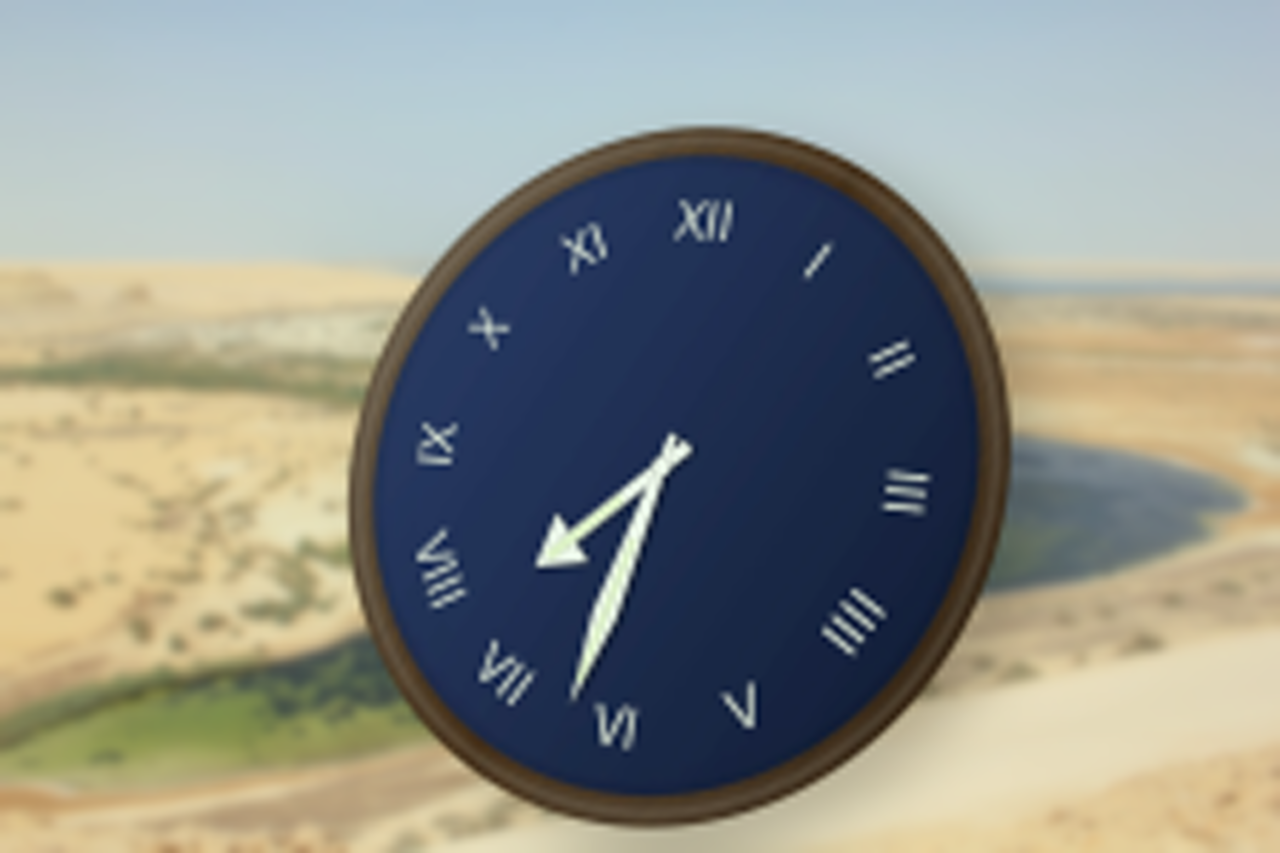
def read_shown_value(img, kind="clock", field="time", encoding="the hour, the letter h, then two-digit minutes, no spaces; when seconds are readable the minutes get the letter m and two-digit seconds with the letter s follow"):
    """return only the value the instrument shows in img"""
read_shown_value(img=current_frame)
7h32
